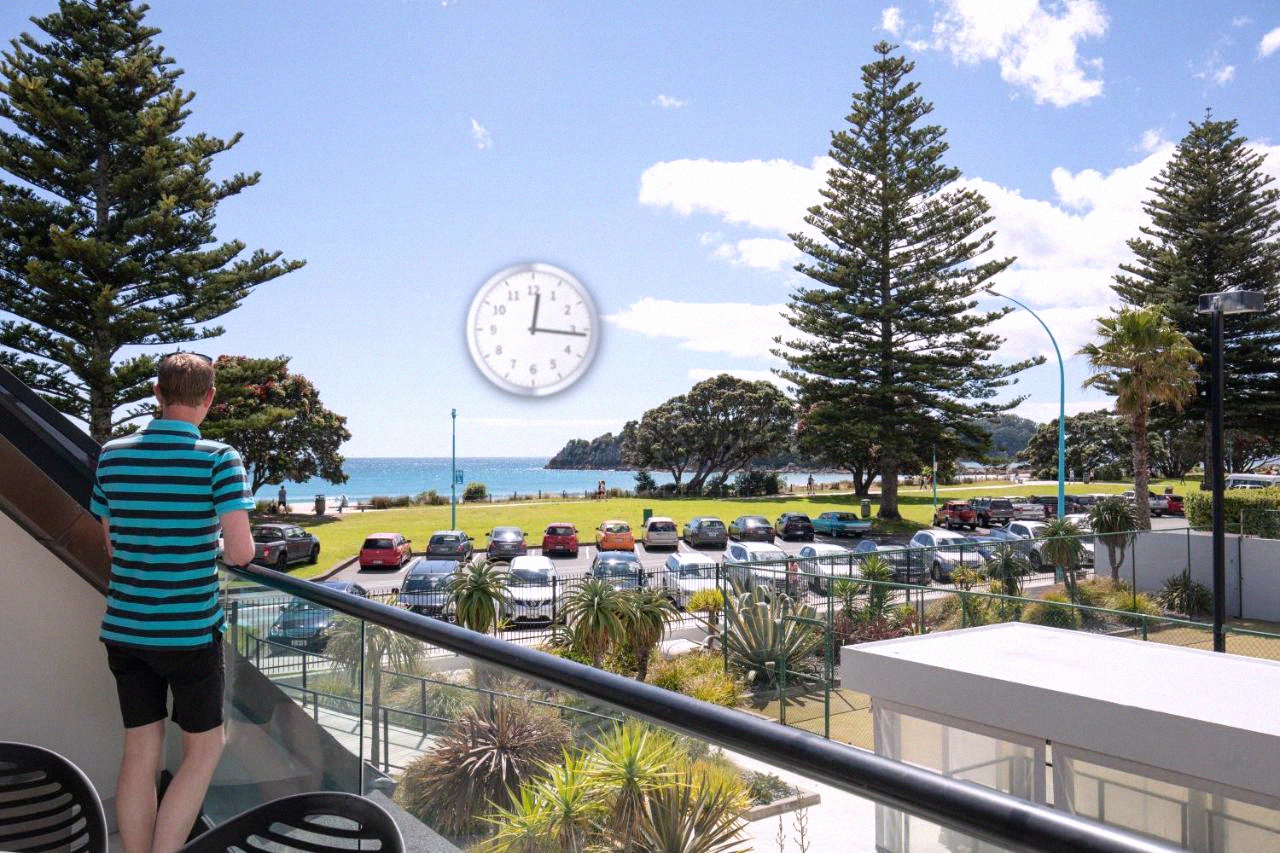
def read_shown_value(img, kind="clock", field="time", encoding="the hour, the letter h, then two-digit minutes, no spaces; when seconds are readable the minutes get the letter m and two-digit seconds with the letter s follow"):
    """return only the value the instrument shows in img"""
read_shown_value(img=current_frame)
12h16
